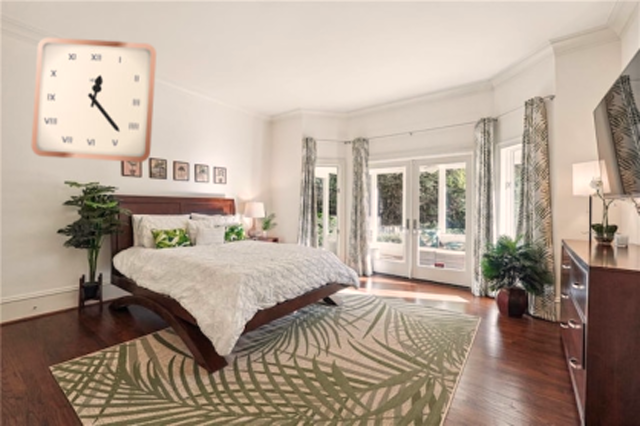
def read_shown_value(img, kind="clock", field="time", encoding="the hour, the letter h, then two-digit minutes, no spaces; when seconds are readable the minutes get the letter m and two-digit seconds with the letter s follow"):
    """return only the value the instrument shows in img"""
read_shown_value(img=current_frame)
12h23
